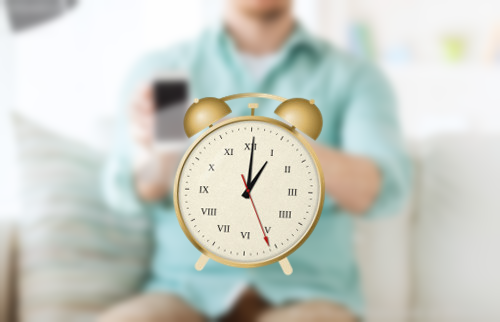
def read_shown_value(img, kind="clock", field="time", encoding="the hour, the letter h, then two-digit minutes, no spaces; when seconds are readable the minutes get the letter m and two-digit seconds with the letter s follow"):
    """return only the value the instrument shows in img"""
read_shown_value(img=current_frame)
1h00m26s
